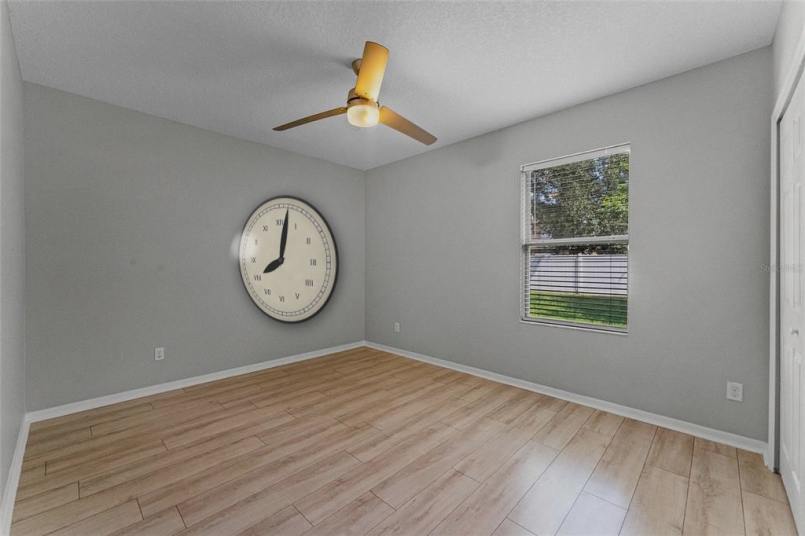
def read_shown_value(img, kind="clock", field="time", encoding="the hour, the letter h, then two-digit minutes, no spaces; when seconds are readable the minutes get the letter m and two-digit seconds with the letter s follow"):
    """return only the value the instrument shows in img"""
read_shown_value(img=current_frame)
8h02
